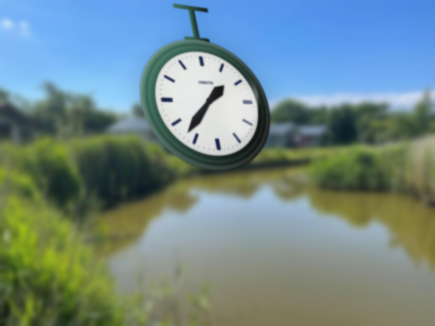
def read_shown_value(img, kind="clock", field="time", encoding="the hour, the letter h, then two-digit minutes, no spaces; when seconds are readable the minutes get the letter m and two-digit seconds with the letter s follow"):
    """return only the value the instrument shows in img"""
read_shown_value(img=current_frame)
1h37
